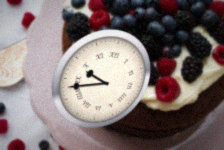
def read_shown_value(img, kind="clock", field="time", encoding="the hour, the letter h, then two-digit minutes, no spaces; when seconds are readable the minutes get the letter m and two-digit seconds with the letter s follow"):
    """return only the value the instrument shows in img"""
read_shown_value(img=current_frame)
9h43
